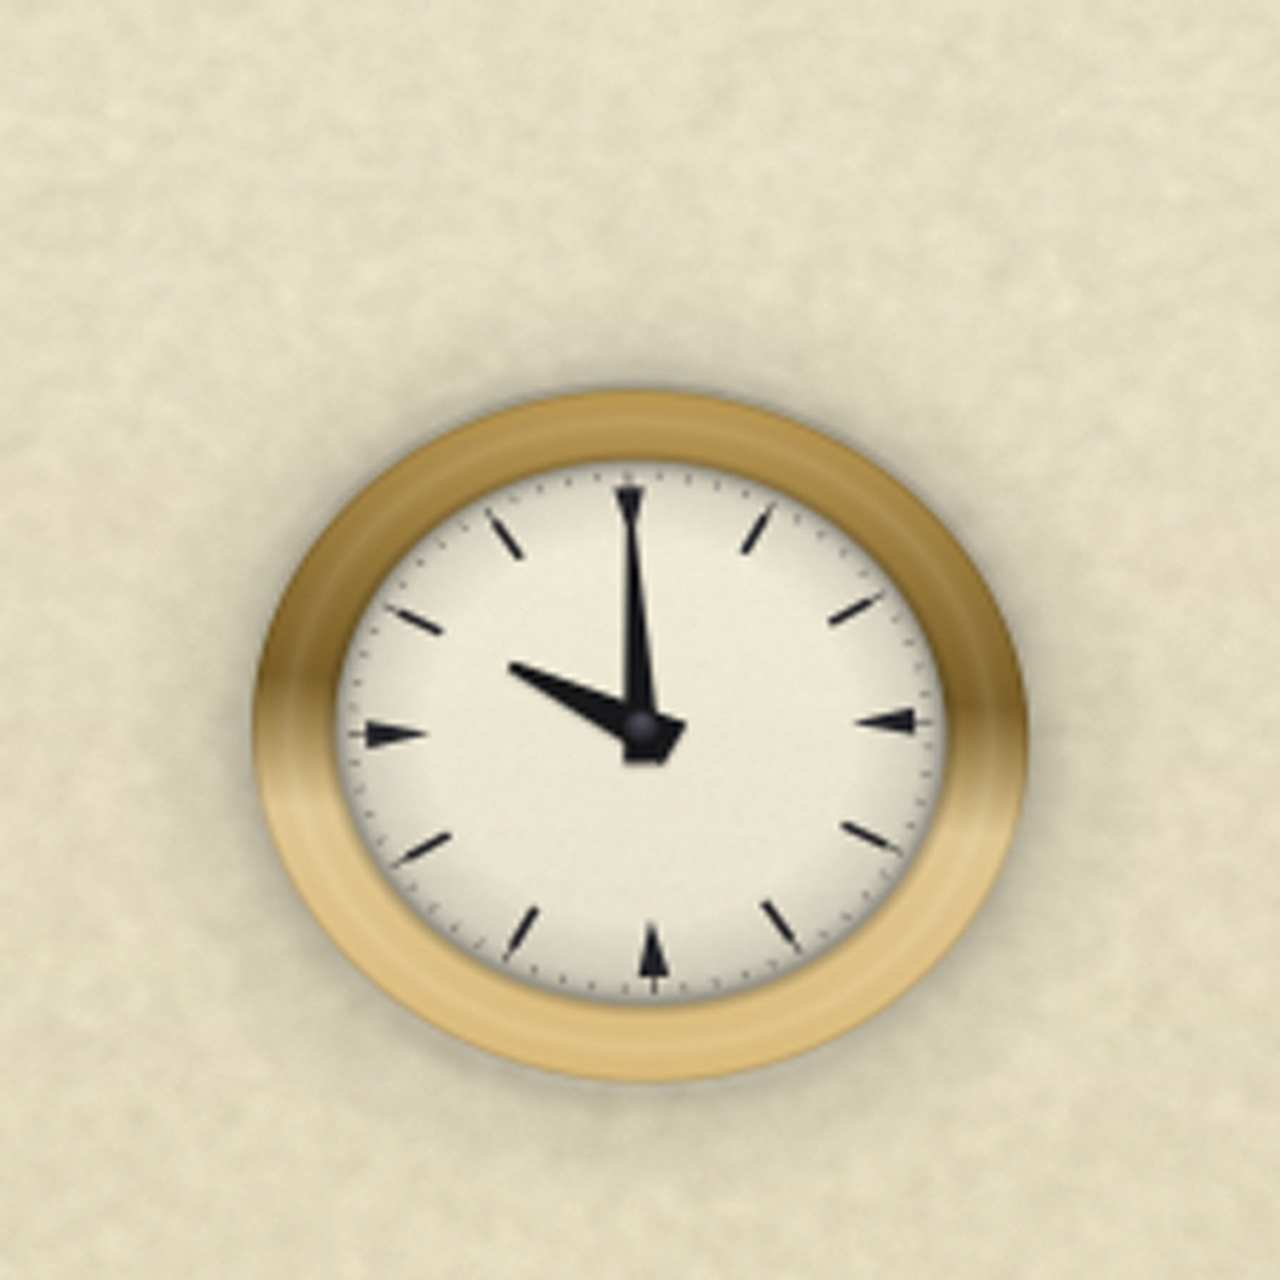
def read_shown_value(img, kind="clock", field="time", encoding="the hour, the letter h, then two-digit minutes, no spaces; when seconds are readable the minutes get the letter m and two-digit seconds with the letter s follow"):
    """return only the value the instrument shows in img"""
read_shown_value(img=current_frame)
10h00
